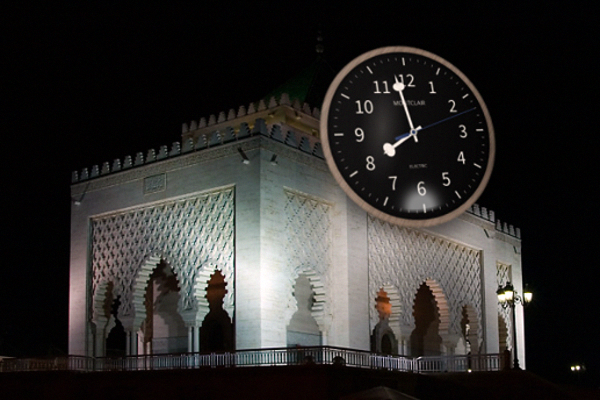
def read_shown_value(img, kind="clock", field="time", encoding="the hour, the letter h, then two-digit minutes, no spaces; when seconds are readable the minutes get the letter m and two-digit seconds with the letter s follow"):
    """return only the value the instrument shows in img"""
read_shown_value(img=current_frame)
7h58m12s
